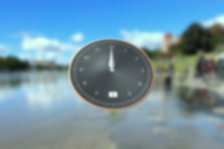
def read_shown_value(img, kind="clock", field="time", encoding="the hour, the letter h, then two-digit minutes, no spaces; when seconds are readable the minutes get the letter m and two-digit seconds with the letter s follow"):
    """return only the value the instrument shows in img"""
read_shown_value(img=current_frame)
12h00
